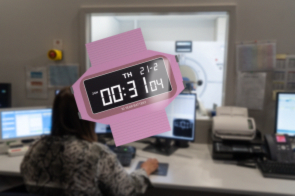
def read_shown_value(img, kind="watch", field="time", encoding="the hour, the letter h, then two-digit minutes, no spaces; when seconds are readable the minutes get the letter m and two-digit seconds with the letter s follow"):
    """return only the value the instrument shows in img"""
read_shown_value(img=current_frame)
0h31m04s
